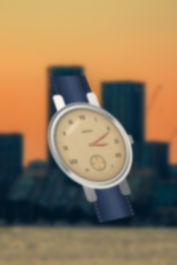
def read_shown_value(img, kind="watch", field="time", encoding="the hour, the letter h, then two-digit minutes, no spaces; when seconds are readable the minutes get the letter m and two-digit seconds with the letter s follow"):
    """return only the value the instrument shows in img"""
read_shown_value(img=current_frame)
3h11
